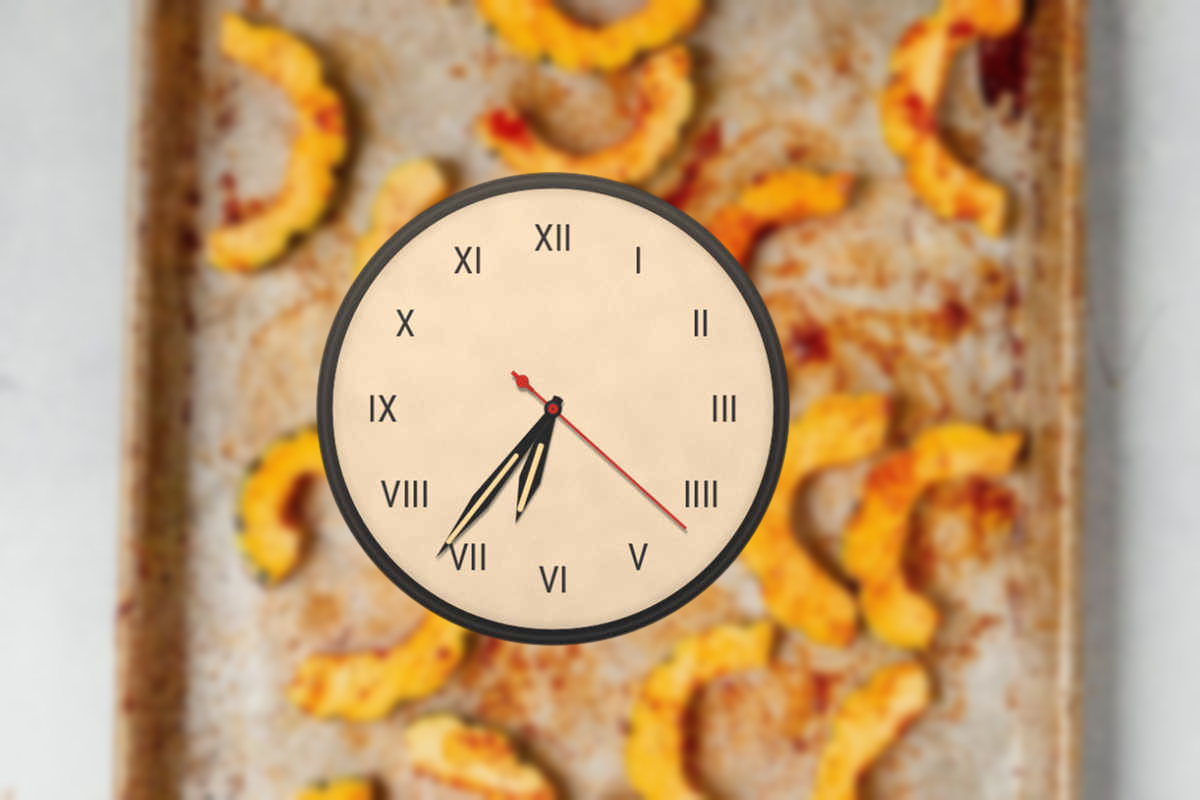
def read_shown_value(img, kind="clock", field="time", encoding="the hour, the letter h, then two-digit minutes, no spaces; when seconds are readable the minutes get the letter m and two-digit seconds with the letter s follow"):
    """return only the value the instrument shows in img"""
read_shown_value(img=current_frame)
6h36m22s
